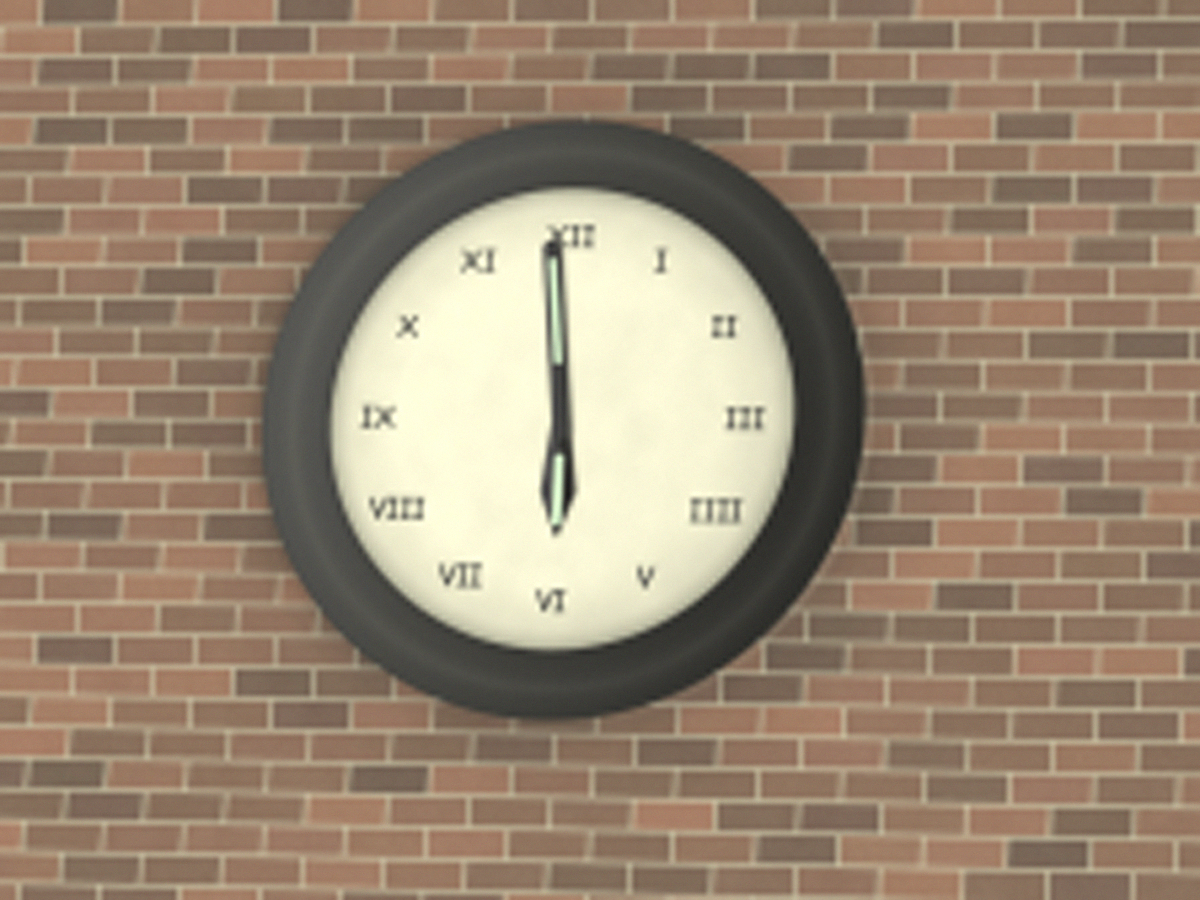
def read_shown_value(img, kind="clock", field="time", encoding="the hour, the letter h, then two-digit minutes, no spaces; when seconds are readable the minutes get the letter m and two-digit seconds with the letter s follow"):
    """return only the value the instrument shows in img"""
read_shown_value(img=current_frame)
5h59
